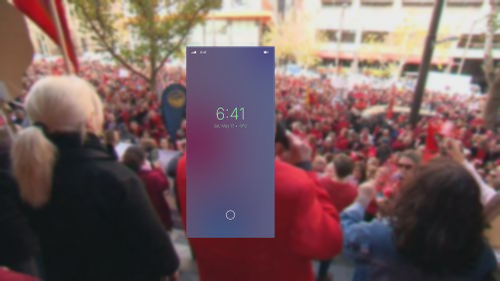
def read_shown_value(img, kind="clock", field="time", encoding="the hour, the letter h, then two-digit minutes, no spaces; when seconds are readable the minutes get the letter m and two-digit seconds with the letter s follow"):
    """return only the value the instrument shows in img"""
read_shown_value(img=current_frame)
6h41
